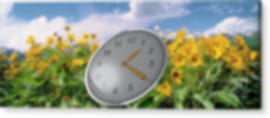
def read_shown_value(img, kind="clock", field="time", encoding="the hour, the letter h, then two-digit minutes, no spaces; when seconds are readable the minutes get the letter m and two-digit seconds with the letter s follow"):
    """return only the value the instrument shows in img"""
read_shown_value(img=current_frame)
1h20
